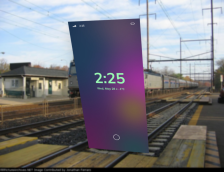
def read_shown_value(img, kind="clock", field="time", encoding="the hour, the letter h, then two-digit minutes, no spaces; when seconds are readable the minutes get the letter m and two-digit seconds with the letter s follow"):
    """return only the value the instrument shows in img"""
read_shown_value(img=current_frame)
2h25
